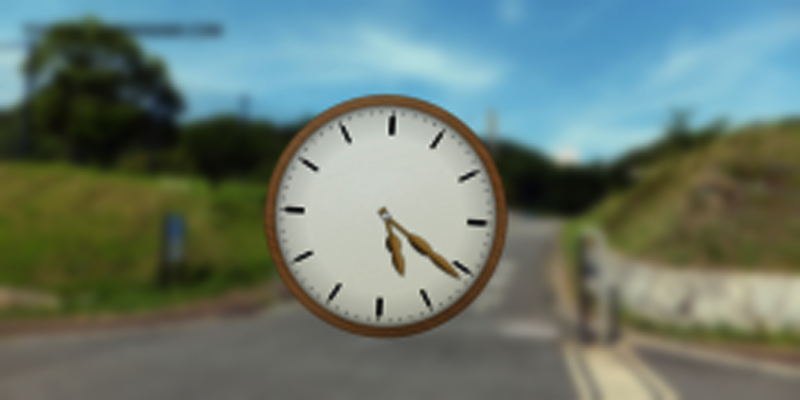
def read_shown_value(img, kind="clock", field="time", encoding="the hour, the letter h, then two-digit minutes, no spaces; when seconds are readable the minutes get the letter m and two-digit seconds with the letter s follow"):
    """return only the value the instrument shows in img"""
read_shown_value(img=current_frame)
5h21
